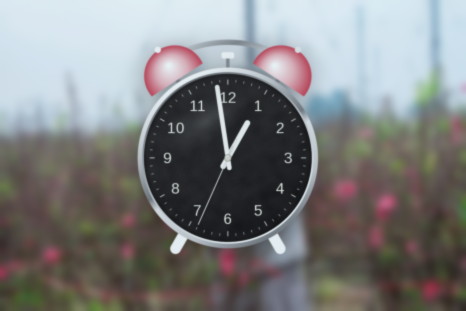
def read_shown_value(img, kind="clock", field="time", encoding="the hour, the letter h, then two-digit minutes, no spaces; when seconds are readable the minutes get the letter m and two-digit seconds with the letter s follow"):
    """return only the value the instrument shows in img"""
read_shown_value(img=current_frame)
12h58m34s
